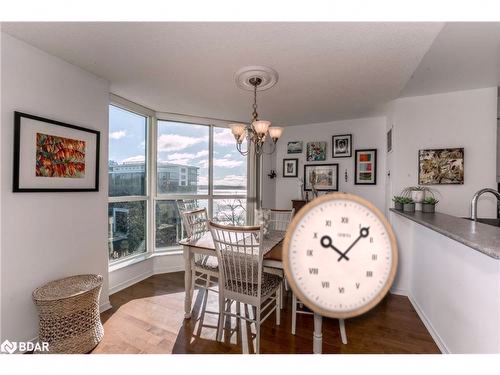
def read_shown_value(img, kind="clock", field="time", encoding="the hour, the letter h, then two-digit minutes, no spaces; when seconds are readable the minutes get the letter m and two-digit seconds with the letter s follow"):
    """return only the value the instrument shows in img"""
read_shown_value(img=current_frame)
10h07
